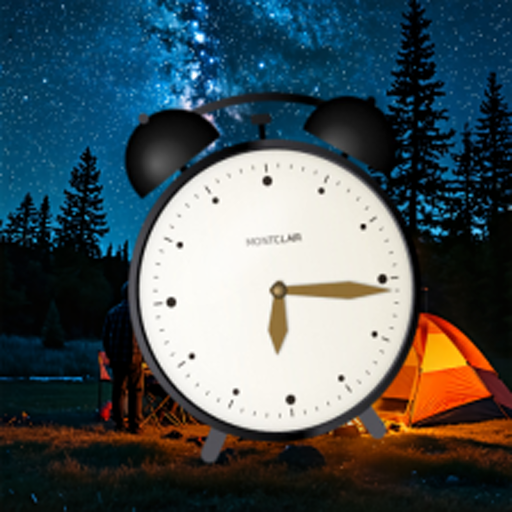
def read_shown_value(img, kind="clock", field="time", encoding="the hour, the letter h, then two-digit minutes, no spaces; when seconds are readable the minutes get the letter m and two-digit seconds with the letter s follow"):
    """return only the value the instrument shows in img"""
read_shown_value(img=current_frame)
6h16
